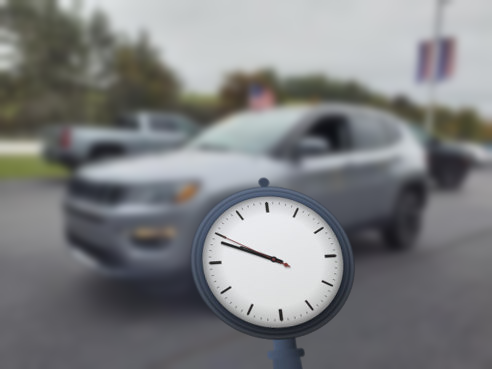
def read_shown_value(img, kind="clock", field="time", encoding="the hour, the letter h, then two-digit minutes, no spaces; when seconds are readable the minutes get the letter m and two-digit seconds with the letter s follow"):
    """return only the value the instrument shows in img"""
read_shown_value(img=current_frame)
9h48m50s
